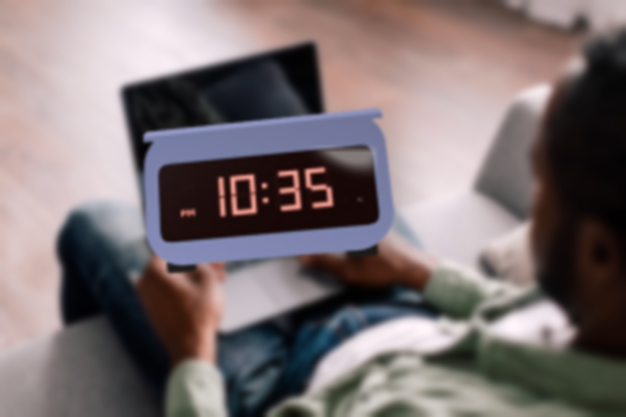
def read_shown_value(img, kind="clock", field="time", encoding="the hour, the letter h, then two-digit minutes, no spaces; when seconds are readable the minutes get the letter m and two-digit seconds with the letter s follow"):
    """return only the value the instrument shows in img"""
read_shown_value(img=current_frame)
10h35
